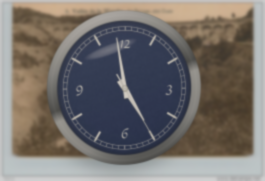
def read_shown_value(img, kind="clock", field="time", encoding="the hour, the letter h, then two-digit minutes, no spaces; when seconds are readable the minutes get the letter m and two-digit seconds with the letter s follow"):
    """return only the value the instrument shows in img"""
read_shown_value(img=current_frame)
4h58m25s
